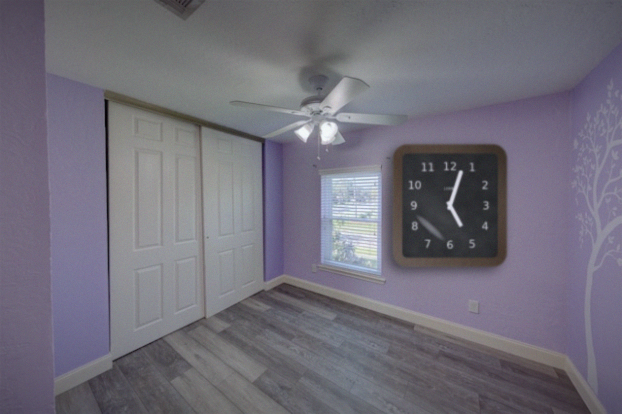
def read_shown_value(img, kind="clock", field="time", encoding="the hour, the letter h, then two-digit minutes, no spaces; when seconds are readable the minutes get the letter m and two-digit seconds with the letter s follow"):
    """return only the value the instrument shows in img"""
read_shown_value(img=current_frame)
5h03
